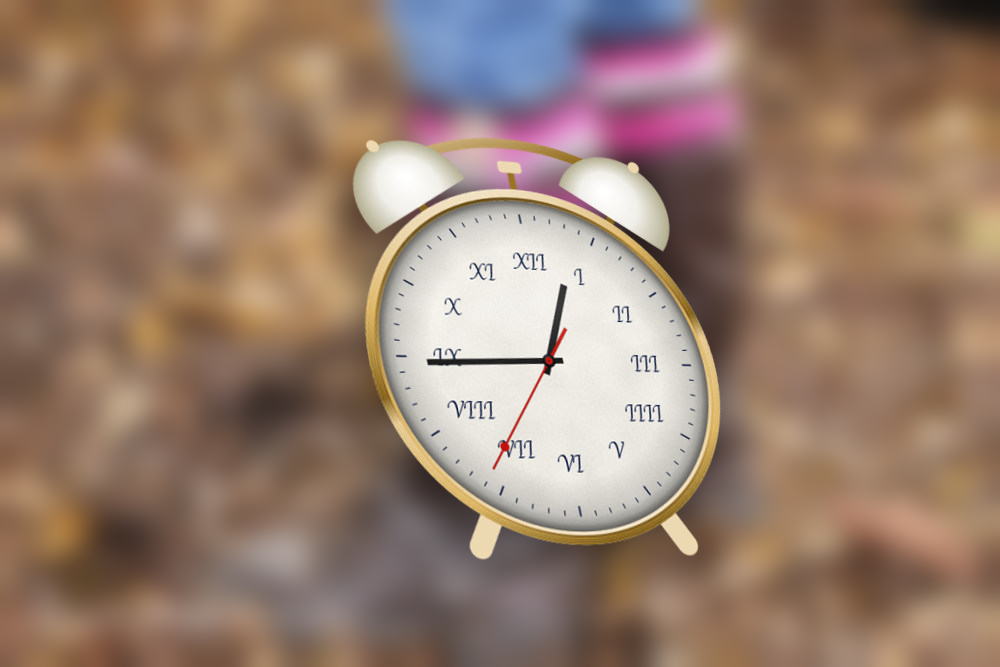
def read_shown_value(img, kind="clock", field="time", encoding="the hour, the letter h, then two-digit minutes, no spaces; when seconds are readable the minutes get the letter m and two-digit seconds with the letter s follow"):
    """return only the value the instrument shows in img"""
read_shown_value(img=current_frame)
12h44m36s
